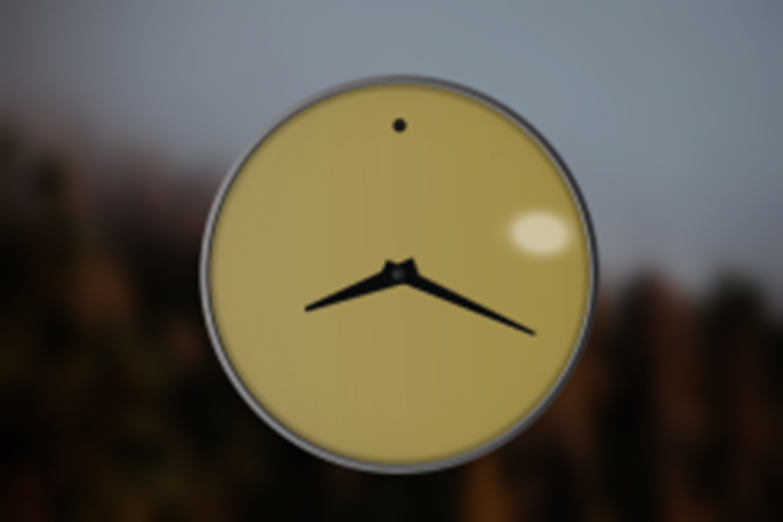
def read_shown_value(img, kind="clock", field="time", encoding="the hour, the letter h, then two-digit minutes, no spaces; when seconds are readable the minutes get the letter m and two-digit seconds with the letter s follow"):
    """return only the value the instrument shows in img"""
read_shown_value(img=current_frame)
8h19
